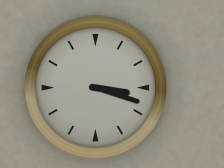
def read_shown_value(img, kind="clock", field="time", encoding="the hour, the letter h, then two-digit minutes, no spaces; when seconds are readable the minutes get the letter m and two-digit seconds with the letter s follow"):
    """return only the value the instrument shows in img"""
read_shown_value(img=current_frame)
3h18
